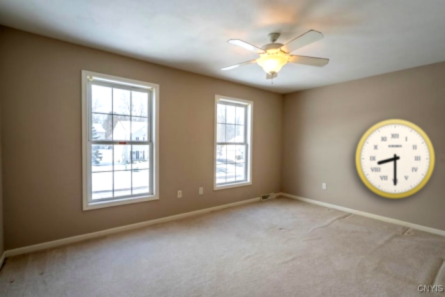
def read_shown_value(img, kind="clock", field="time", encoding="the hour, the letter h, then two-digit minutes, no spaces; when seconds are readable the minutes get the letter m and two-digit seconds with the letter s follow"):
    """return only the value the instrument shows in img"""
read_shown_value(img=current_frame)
8h30
